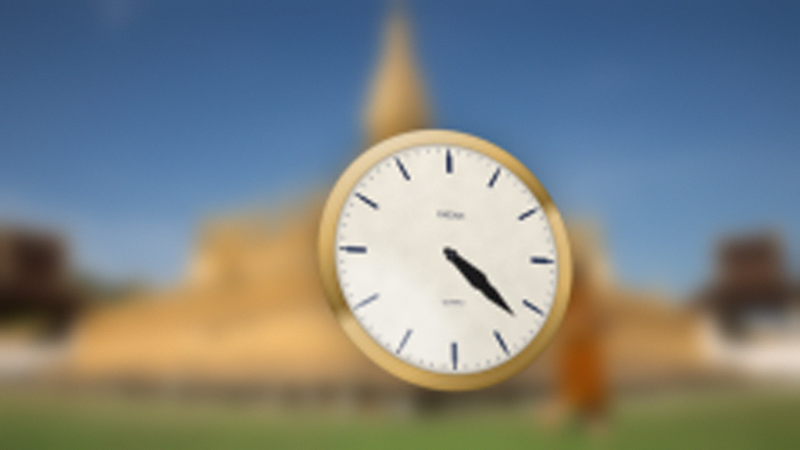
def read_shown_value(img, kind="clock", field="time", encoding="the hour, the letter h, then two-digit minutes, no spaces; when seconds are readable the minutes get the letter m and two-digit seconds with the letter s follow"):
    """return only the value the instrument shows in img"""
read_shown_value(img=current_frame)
4h22
